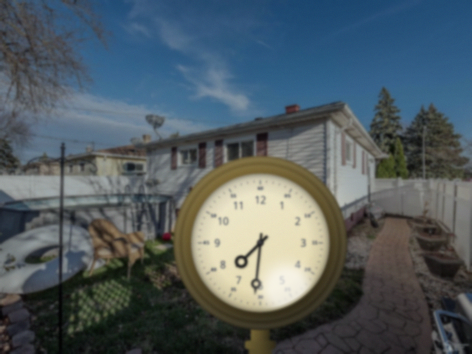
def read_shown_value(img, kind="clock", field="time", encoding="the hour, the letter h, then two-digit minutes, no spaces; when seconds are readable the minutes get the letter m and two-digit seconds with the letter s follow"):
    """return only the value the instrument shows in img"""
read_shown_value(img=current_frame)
7h31
